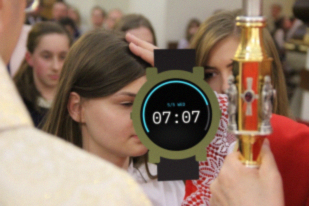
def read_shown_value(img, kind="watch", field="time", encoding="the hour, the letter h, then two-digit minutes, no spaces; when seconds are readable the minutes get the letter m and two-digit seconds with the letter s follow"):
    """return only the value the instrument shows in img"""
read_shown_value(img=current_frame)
7h07
